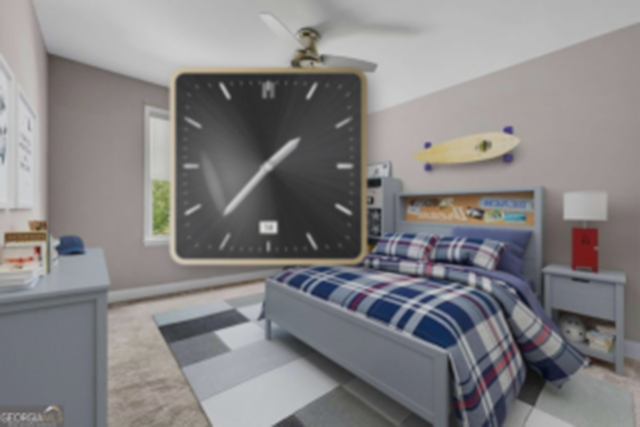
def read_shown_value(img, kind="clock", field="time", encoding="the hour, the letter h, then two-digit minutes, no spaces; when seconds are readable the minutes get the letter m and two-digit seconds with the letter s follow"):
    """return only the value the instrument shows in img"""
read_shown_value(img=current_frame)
1h37
